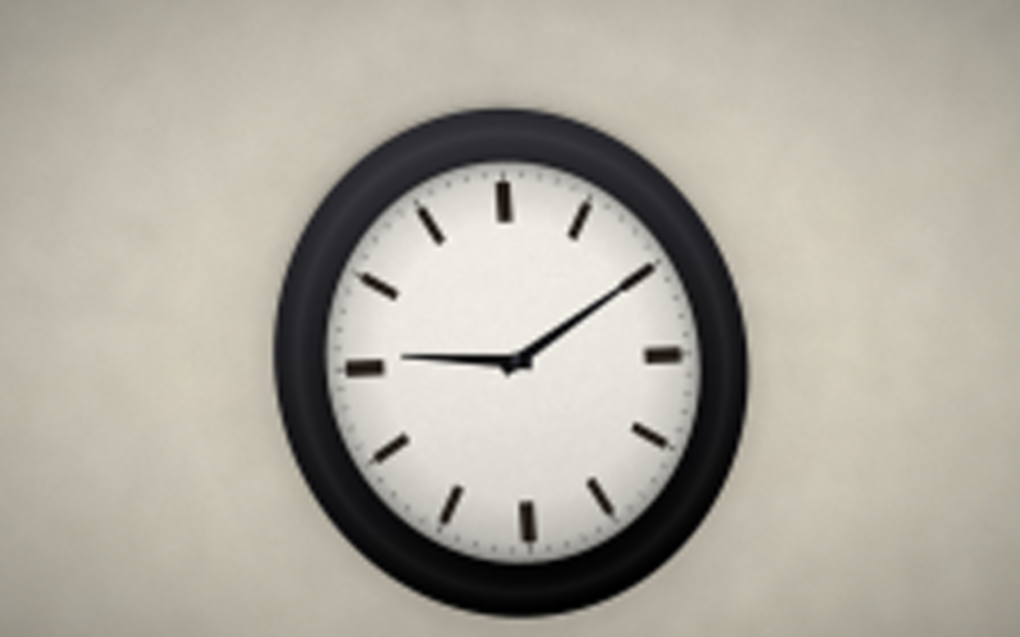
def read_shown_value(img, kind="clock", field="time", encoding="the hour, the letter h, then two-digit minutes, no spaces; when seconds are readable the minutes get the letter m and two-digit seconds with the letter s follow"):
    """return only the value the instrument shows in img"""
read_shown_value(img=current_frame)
9h10
